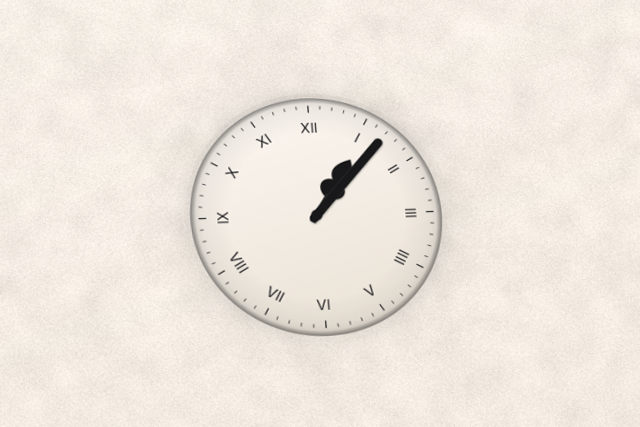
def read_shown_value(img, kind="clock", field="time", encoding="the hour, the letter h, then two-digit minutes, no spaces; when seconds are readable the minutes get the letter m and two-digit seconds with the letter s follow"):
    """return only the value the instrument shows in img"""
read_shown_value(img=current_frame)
1h07
